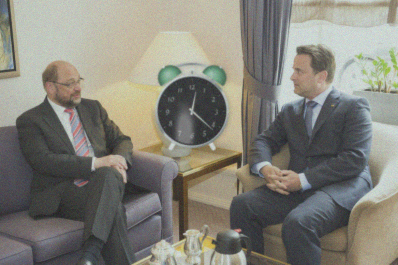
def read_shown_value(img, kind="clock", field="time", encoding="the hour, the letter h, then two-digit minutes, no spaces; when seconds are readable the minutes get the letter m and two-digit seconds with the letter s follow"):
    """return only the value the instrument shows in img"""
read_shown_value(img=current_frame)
12h22
